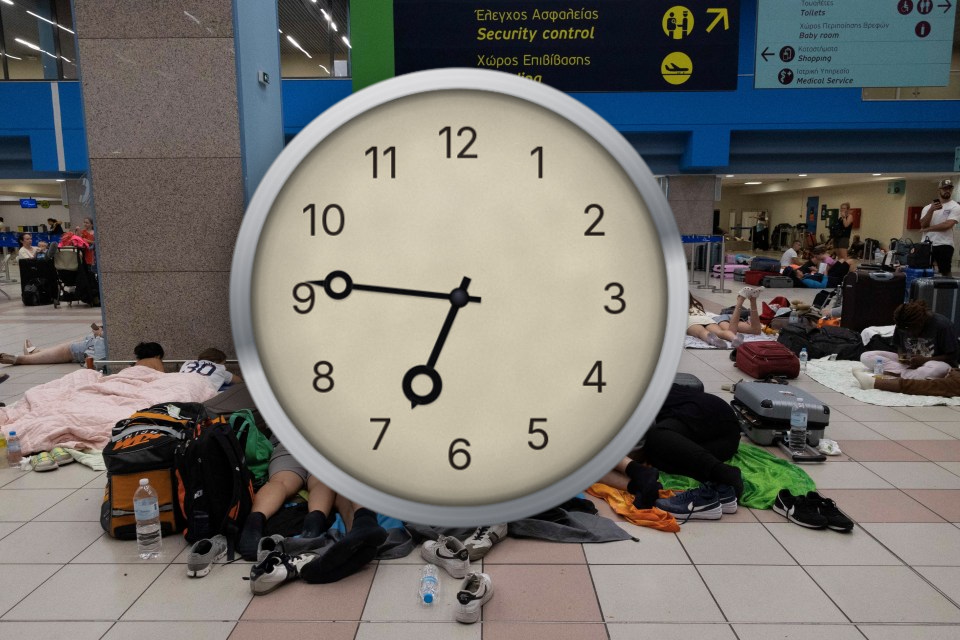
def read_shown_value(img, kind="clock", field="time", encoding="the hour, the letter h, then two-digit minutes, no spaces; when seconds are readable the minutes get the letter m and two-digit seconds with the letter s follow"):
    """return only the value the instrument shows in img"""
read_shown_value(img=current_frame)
6h46
